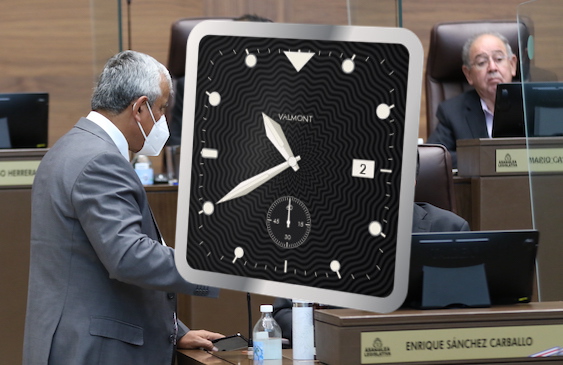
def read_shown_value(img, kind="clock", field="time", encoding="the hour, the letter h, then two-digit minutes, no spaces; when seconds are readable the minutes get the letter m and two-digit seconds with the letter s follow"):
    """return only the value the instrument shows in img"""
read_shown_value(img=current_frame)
10h40
